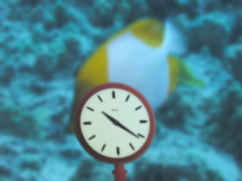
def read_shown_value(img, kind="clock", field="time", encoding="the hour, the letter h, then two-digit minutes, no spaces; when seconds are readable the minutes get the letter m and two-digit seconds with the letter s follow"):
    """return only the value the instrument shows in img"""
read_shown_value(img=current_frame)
10h21
